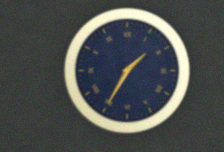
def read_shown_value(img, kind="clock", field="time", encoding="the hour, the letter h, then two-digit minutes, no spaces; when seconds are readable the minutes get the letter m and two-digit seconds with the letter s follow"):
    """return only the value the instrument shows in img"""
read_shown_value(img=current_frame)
1h35
